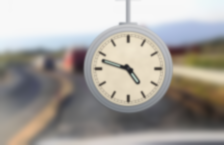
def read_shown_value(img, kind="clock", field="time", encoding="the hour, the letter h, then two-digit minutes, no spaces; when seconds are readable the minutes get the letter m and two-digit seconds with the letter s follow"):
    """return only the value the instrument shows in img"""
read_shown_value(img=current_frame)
4h48
